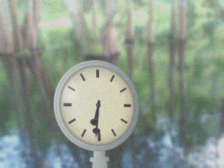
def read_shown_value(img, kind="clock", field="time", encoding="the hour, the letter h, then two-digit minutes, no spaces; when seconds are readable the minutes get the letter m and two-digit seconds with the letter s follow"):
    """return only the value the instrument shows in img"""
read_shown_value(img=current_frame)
6h31
